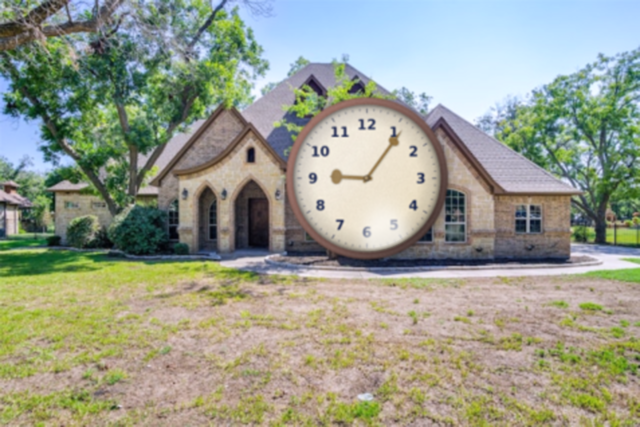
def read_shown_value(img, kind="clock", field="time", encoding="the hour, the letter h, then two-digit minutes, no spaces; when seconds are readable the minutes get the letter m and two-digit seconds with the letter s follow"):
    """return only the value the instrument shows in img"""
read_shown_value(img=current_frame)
9h06
